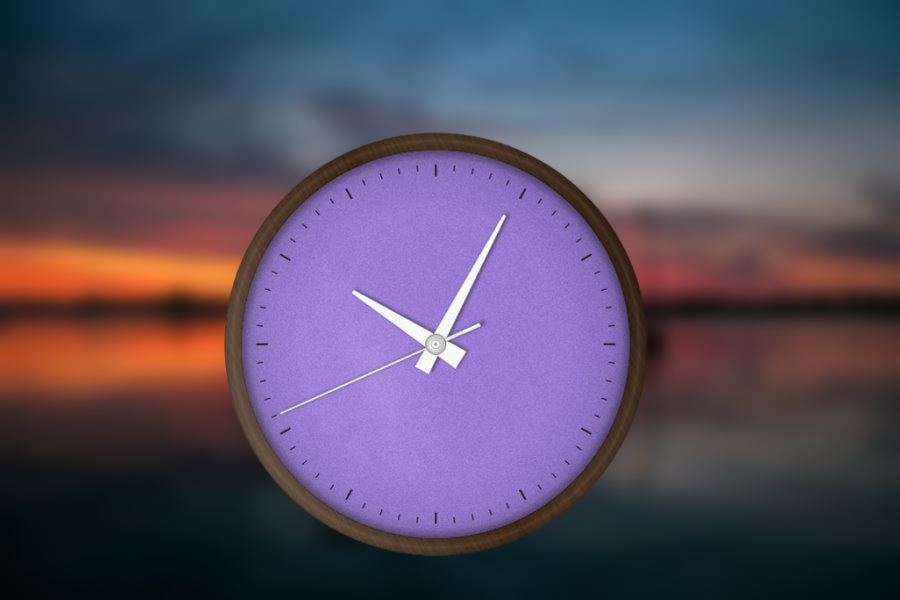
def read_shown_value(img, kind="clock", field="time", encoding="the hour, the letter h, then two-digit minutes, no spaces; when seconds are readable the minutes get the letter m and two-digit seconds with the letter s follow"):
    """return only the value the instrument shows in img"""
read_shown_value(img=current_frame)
10h04m41s
